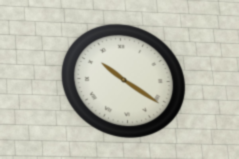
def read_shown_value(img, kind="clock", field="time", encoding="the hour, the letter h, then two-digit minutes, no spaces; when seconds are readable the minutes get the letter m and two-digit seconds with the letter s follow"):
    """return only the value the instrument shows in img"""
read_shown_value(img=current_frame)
10h21
